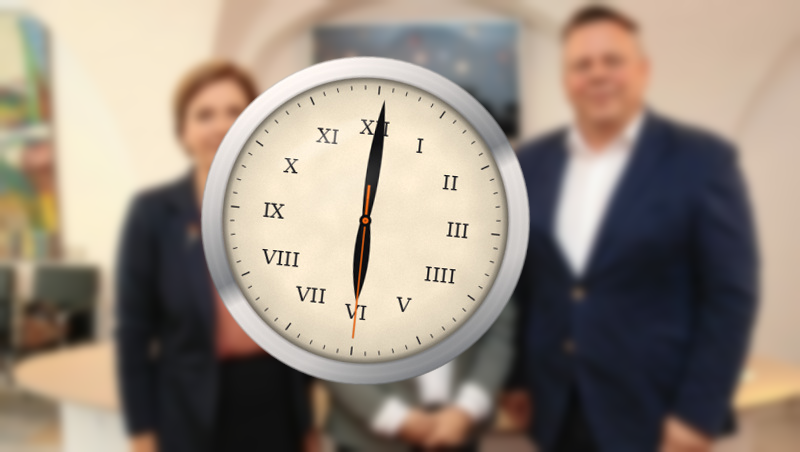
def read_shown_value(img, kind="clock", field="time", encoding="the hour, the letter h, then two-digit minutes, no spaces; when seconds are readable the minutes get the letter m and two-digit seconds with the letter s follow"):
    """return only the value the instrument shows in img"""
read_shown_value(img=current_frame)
6h00m30s
